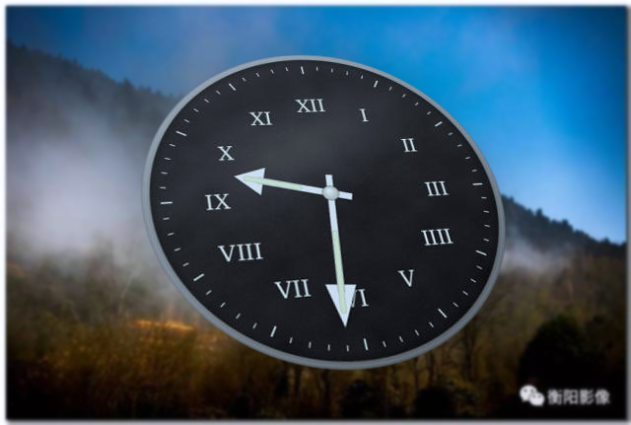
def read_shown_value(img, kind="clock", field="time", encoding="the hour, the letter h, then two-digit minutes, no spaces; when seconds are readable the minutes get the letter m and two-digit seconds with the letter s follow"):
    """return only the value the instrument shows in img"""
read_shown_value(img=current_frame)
9h31
